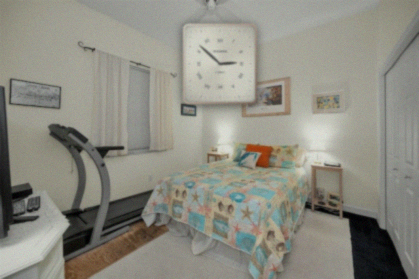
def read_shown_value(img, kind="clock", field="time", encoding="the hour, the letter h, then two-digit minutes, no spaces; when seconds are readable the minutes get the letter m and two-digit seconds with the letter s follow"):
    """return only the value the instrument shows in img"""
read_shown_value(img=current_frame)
2h52
